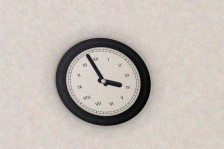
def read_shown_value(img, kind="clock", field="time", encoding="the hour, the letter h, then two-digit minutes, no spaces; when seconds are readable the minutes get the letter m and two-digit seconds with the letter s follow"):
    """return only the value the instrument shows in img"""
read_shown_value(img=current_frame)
3h58
